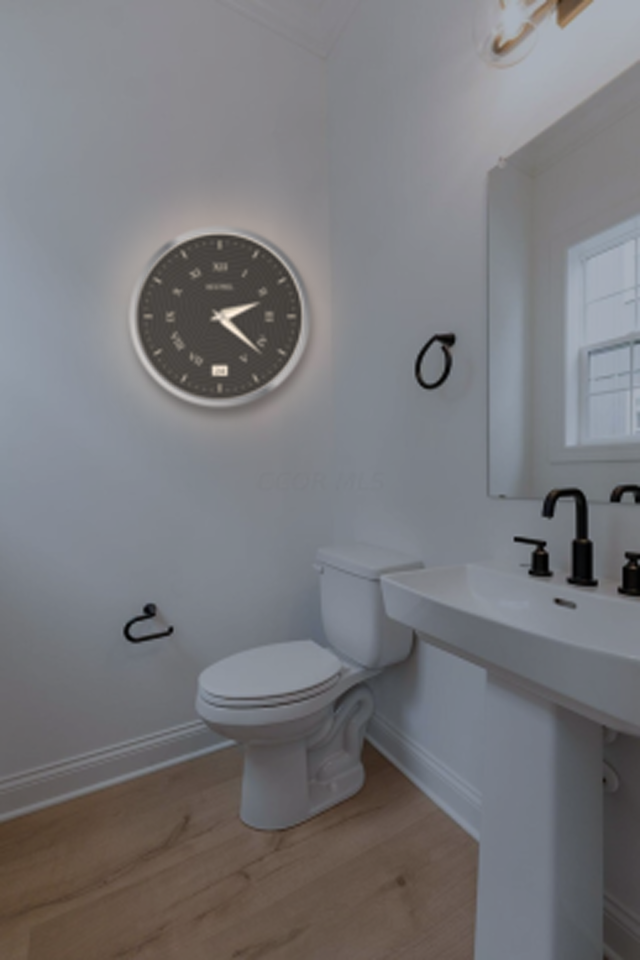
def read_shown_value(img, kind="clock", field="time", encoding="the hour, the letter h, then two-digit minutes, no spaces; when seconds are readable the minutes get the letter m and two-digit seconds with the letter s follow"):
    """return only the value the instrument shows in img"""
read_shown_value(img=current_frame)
2h22
